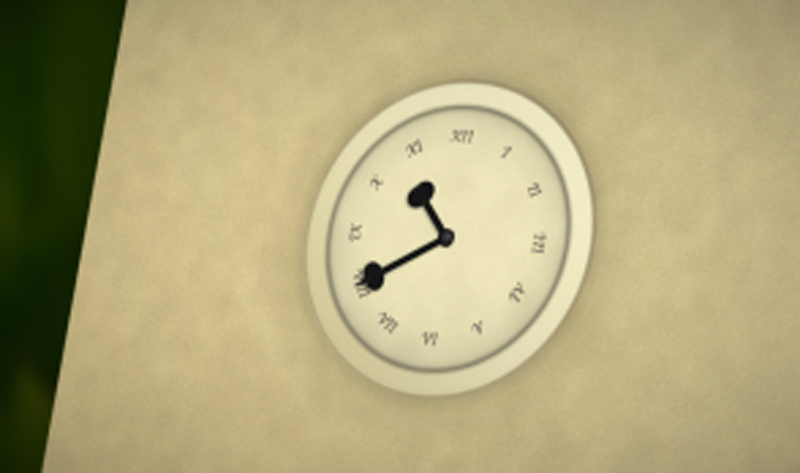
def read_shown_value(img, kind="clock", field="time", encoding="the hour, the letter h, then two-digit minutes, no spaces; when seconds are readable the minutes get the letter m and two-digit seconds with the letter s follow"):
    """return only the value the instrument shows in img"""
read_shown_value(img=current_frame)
10h40
